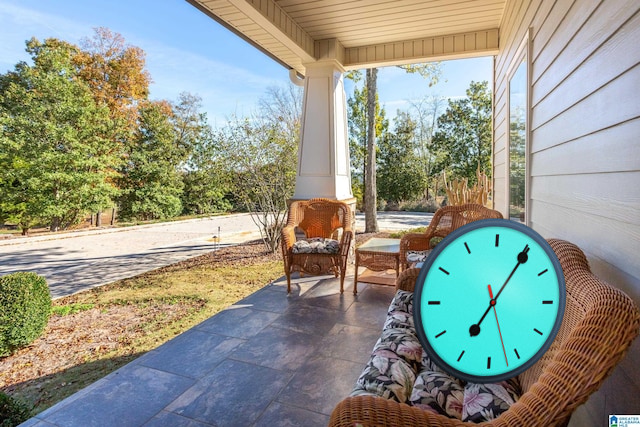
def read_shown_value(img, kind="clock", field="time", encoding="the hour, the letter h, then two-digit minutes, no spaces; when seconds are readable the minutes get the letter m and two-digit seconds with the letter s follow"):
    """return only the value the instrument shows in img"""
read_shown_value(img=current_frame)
7h05m27s
